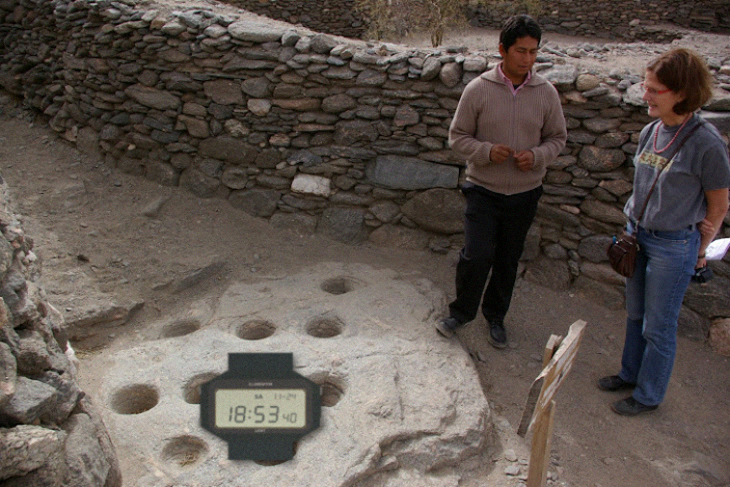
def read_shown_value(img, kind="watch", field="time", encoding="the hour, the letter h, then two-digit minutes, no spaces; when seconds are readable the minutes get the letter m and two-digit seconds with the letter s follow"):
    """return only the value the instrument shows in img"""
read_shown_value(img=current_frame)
18h53m40s
